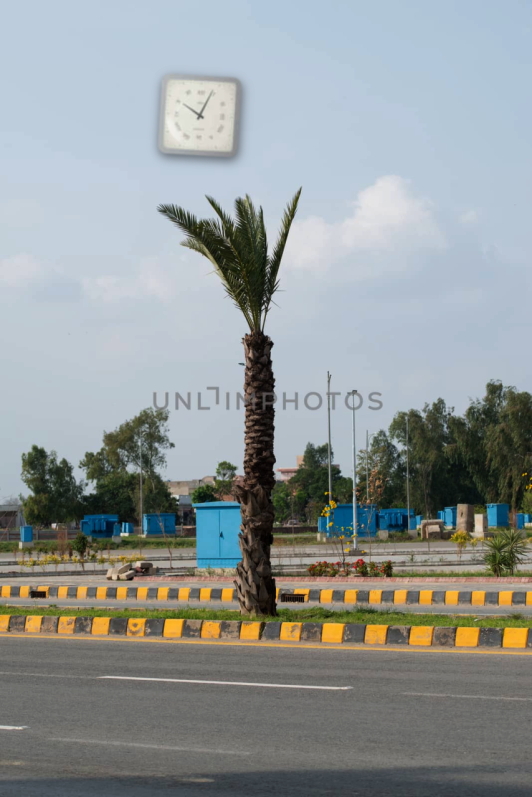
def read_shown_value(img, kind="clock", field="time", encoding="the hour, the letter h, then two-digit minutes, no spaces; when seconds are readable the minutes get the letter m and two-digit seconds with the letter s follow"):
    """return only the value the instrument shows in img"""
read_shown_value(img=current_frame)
10h04
